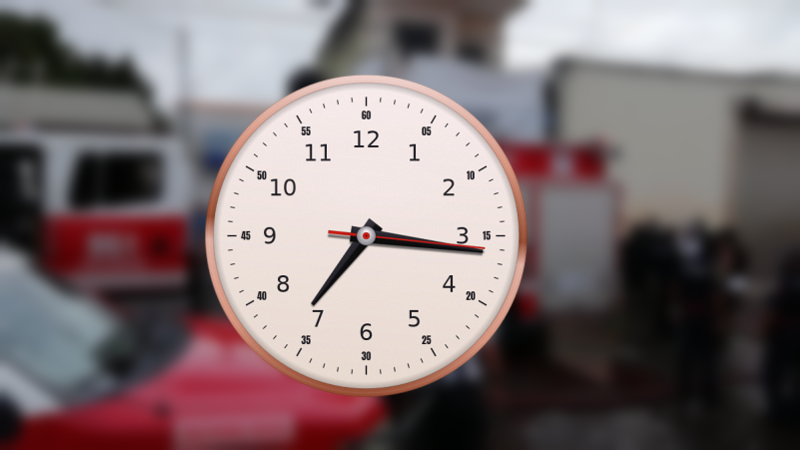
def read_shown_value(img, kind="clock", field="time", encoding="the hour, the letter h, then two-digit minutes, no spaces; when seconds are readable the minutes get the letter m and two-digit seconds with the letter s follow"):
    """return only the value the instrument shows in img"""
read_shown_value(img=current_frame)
7h16m16s
